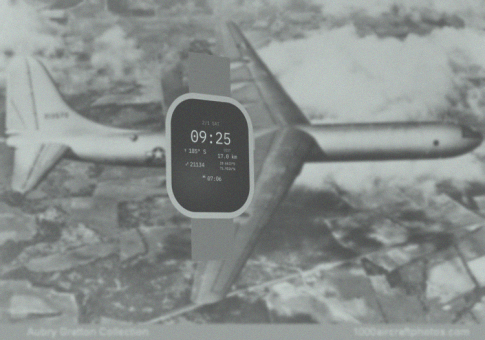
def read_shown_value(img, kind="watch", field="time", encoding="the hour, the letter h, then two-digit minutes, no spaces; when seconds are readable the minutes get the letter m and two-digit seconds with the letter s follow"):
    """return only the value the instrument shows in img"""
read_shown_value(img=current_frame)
9h25
